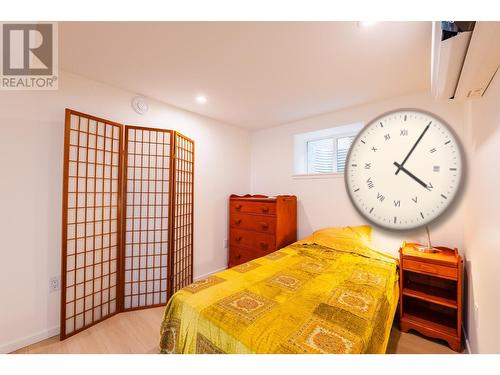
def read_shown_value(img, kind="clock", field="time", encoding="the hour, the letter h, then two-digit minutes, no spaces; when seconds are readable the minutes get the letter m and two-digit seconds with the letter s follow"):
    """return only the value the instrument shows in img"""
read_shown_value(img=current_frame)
4h05
